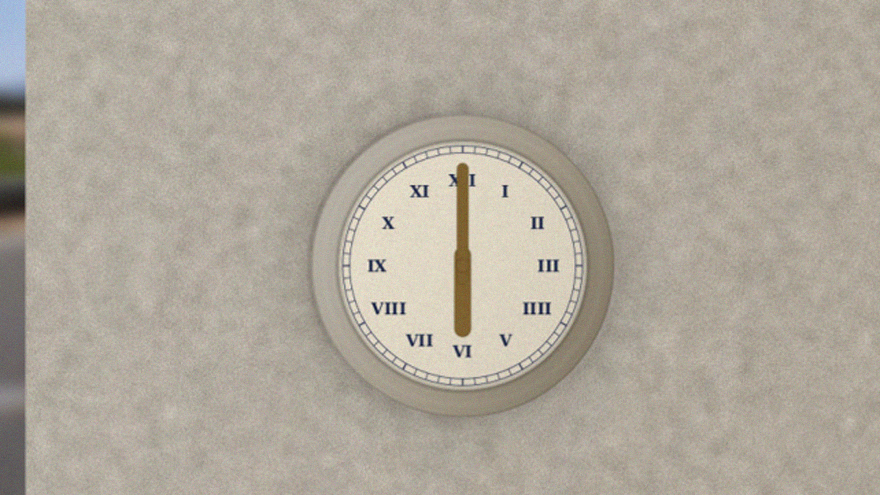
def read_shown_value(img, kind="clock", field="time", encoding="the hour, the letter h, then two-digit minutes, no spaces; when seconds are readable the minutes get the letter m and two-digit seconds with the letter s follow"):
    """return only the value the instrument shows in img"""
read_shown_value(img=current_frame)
6h00
